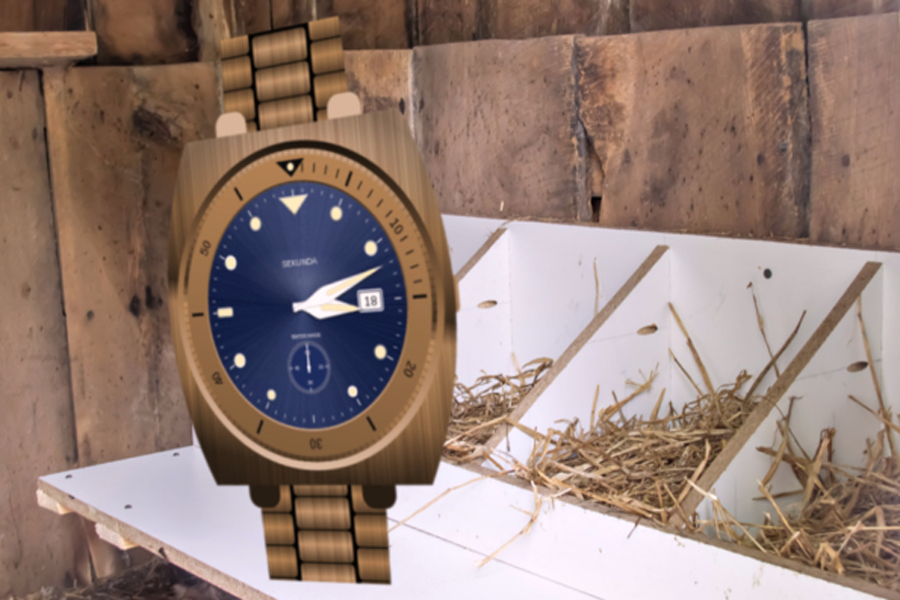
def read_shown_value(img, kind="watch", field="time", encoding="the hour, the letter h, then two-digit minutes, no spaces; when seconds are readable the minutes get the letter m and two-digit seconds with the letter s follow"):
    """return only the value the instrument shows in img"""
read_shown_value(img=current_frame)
3h12
